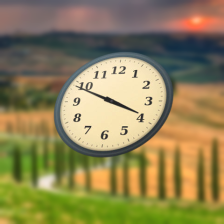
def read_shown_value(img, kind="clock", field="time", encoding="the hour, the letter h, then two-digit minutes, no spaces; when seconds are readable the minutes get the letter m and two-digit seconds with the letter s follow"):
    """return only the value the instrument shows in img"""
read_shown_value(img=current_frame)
3h49
